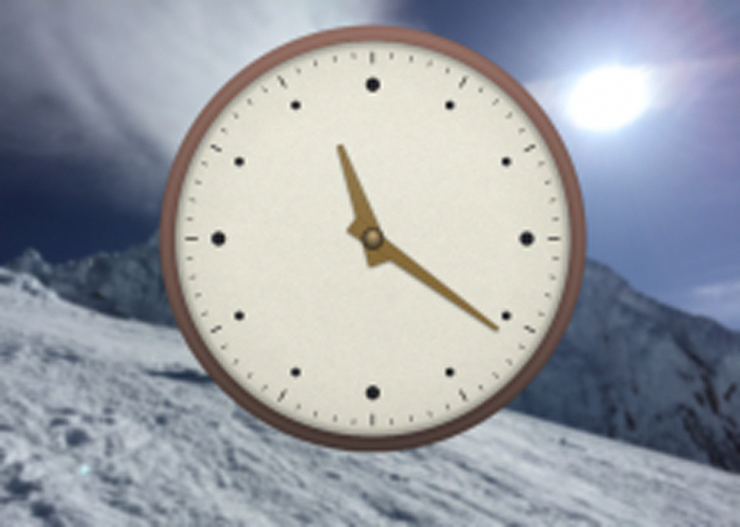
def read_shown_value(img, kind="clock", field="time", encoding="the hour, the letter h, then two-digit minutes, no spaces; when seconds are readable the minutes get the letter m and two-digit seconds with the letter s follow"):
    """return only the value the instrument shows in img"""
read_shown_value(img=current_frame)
11h21
